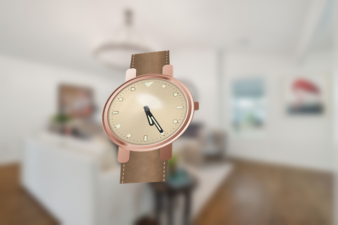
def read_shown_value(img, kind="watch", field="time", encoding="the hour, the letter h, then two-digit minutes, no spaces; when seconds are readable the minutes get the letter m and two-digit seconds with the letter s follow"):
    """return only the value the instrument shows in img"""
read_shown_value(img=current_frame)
5h25
